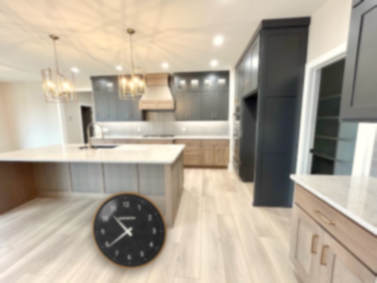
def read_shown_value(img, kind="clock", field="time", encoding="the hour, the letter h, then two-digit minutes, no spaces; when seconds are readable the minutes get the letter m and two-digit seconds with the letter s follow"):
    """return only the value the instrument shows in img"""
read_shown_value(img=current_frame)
10h39
